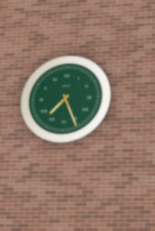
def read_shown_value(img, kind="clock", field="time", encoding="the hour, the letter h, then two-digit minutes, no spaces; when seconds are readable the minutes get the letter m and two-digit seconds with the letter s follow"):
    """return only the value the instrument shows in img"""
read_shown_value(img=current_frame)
7h26
